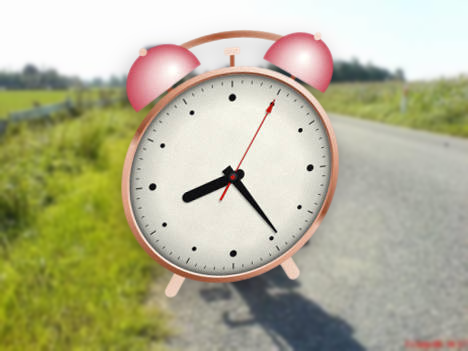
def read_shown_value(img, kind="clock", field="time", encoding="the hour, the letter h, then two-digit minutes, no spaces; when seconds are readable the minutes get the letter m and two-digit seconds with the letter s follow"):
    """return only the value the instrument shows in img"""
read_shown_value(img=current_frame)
8h24m05s
